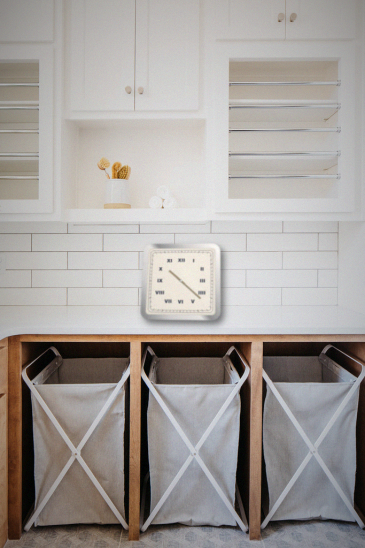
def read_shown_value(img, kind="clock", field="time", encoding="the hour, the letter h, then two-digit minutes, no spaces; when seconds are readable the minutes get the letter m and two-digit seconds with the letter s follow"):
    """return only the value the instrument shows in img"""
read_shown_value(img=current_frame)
10h22
